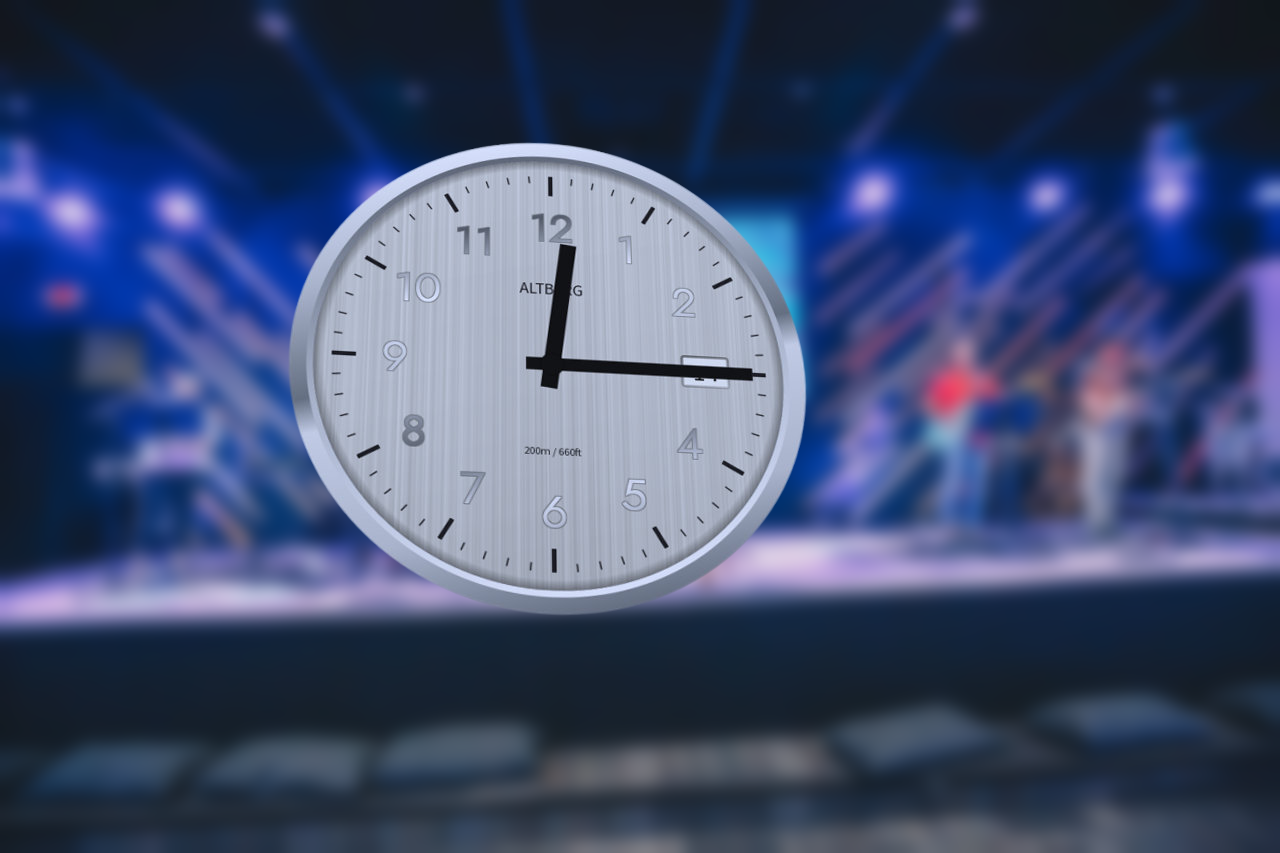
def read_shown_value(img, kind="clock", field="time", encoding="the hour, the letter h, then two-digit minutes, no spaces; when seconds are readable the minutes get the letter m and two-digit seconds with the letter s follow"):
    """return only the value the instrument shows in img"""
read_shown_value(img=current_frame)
12h15
